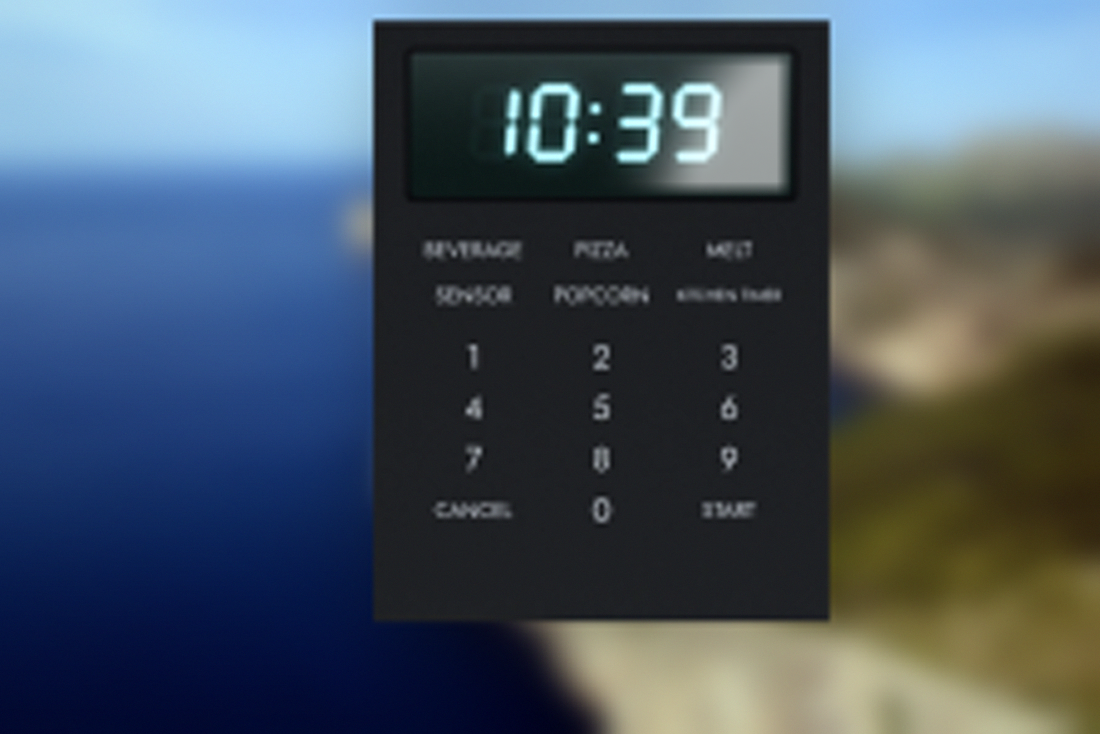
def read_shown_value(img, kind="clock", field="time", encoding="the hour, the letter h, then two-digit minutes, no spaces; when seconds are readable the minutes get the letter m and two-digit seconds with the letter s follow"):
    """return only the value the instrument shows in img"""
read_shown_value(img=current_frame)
10h39
